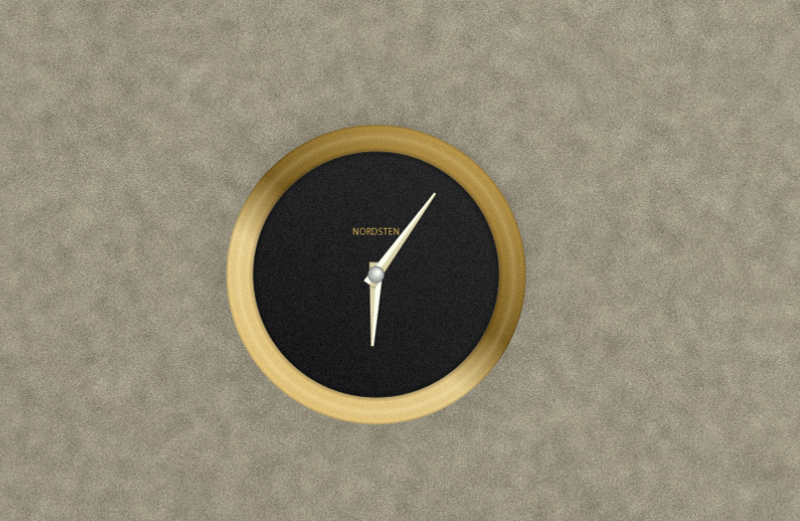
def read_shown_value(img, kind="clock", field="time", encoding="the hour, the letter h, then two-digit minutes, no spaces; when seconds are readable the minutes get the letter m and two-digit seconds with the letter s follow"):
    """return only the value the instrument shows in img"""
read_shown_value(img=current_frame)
6h06
